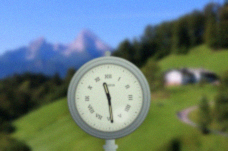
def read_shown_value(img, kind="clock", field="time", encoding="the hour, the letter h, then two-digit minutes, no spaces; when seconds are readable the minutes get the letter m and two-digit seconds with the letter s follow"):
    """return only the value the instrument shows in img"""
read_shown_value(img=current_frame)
11h29
